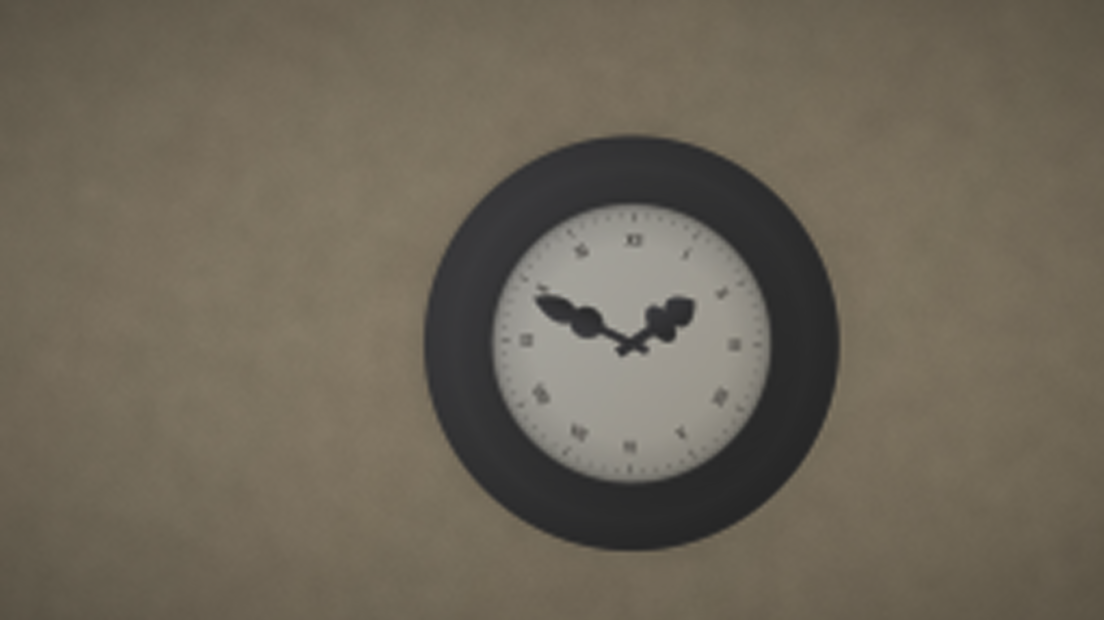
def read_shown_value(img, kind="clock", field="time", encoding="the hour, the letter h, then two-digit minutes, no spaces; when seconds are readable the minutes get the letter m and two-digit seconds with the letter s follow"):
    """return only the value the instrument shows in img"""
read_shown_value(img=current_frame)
1h49
